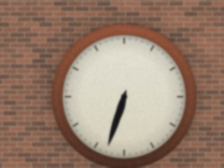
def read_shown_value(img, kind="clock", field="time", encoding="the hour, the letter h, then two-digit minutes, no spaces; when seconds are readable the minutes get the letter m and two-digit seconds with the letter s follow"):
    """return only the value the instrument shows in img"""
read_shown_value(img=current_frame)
6h33
